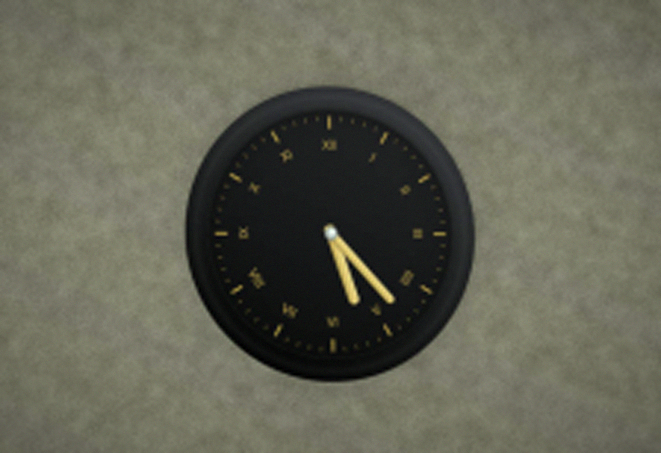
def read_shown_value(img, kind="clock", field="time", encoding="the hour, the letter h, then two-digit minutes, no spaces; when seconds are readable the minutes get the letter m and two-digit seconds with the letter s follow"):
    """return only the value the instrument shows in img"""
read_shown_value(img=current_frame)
5h23
